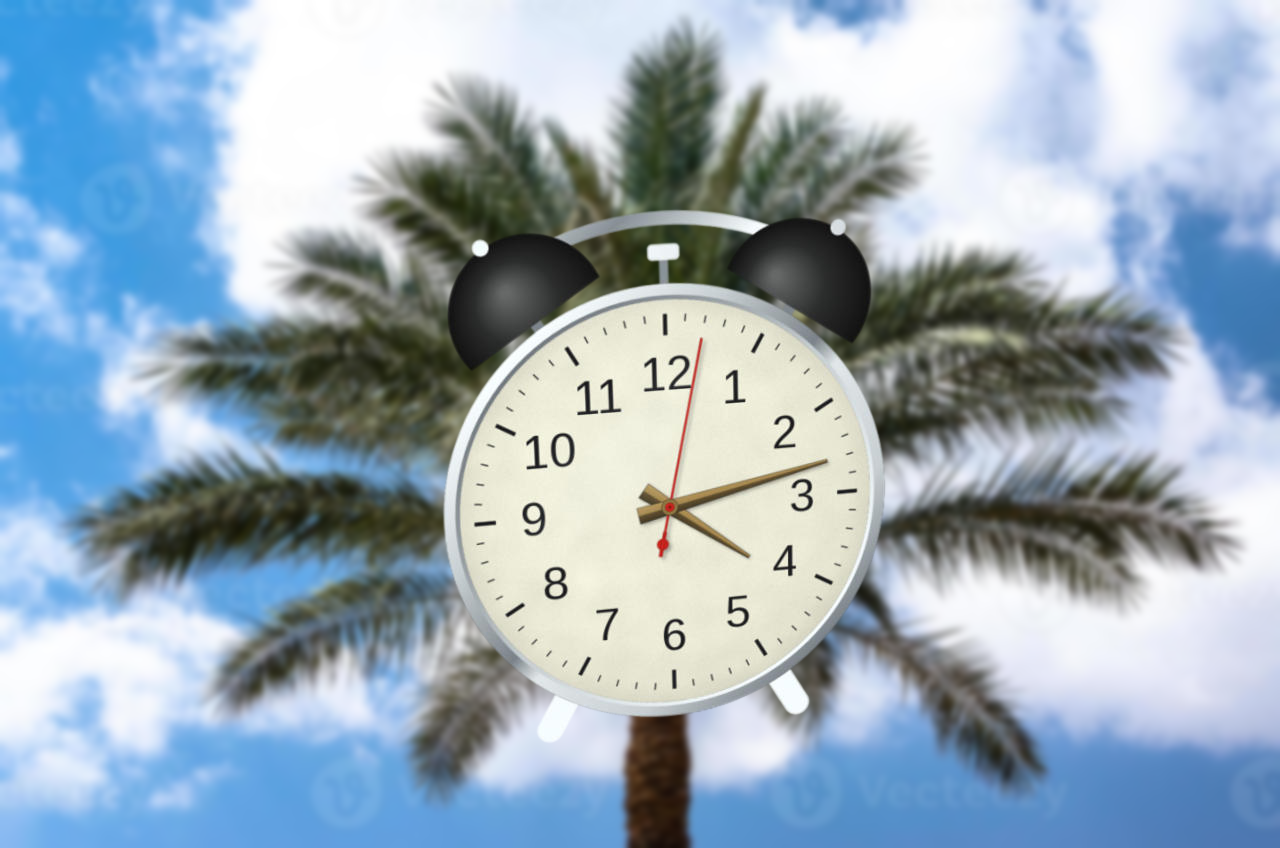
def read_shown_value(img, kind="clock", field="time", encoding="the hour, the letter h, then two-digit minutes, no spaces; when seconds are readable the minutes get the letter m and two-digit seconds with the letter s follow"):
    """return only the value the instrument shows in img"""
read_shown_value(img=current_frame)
4h13m02s
